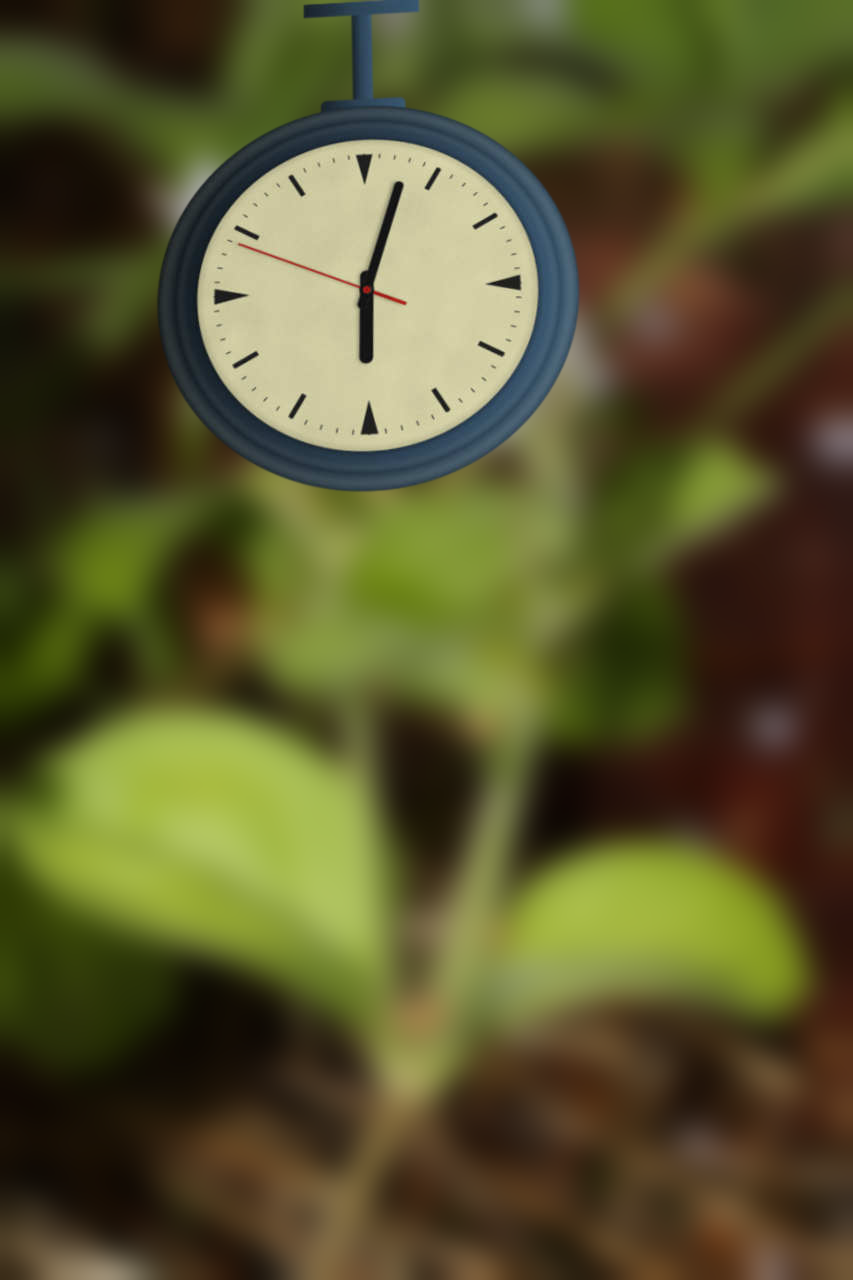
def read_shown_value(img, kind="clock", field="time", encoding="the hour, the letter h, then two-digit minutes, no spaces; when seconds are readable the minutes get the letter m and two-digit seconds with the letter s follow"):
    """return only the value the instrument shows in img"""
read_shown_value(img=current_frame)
6h02m49s
